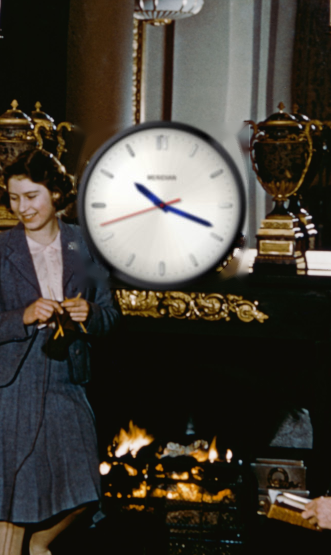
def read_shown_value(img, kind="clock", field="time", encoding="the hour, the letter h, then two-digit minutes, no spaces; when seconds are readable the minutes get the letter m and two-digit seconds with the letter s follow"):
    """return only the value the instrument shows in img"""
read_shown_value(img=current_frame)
10h18m42s
